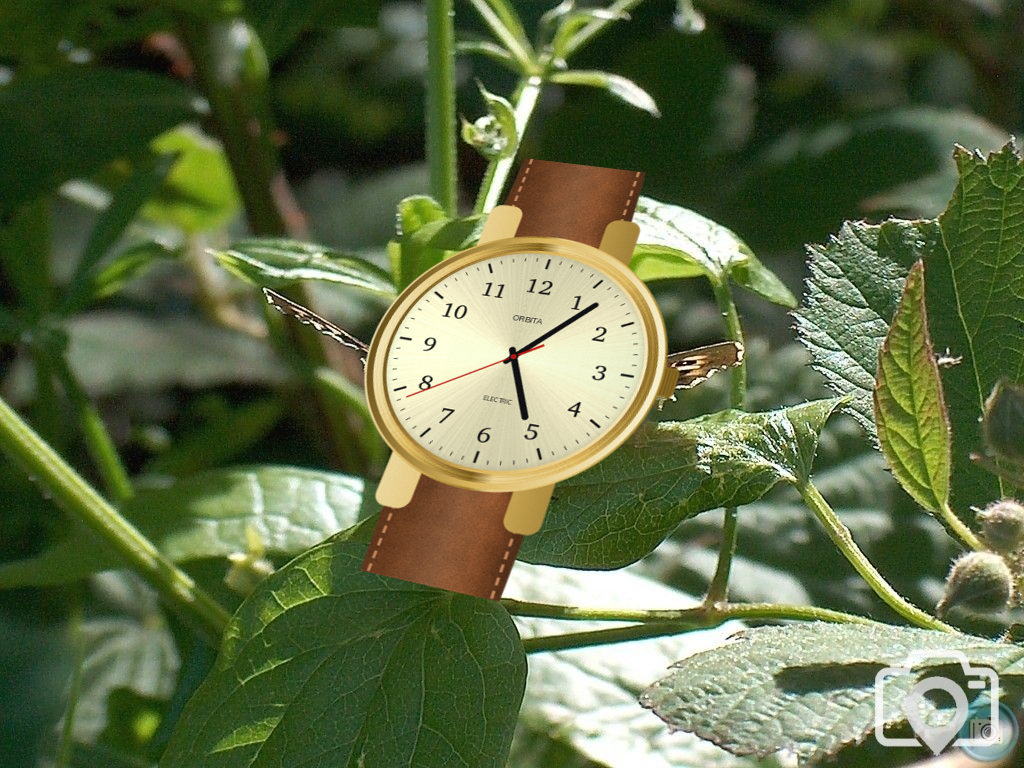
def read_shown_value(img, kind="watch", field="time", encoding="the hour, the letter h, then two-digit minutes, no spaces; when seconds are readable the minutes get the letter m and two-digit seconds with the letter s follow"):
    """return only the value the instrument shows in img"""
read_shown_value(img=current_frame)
5h06m39s
